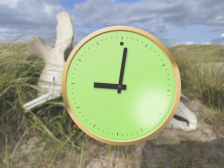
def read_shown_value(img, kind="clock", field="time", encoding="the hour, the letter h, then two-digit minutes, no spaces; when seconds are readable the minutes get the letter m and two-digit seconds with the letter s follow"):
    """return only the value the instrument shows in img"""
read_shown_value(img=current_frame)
9h01
